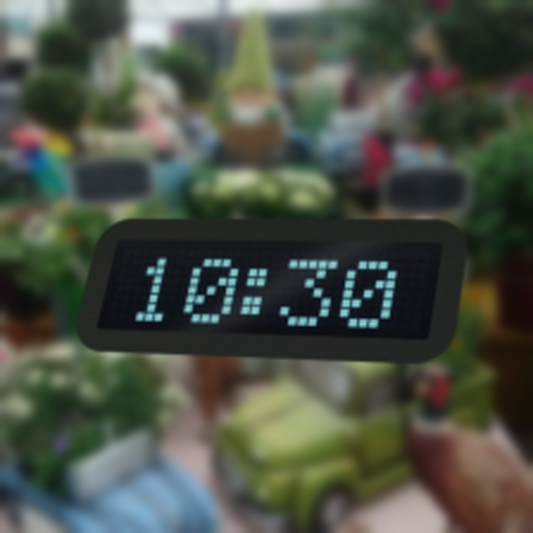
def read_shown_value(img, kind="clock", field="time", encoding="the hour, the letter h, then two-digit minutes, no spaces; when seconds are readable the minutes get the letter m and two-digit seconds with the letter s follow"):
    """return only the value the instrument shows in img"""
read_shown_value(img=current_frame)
10h30
